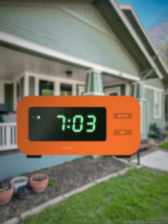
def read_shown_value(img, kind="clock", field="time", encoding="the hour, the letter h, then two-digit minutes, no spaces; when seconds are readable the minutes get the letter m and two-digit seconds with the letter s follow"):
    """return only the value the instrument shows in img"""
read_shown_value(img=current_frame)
7h03
